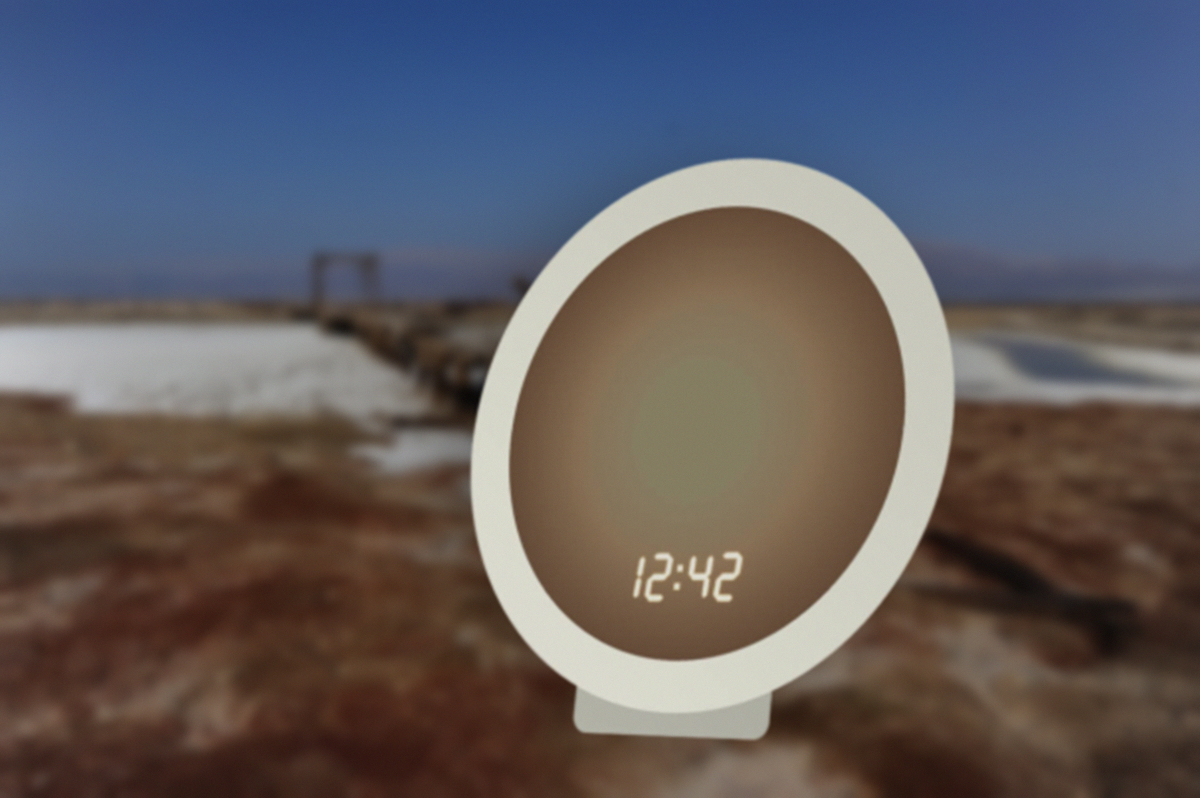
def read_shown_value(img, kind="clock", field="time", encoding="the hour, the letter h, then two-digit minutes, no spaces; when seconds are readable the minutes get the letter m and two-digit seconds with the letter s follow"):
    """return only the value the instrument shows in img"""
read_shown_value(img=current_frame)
12h42
